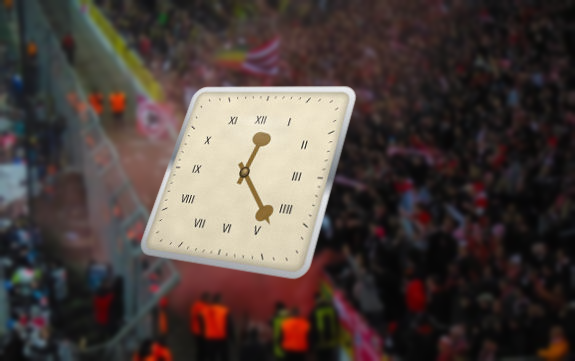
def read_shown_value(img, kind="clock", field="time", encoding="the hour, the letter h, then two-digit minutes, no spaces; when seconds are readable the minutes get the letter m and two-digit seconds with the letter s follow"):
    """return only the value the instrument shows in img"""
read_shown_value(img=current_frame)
12h23
